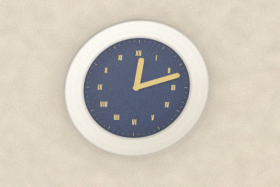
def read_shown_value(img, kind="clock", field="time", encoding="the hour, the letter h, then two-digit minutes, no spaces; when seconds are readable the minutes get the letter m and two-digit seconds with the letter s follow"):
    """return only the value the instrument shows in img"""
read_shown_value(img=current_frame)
12h12
